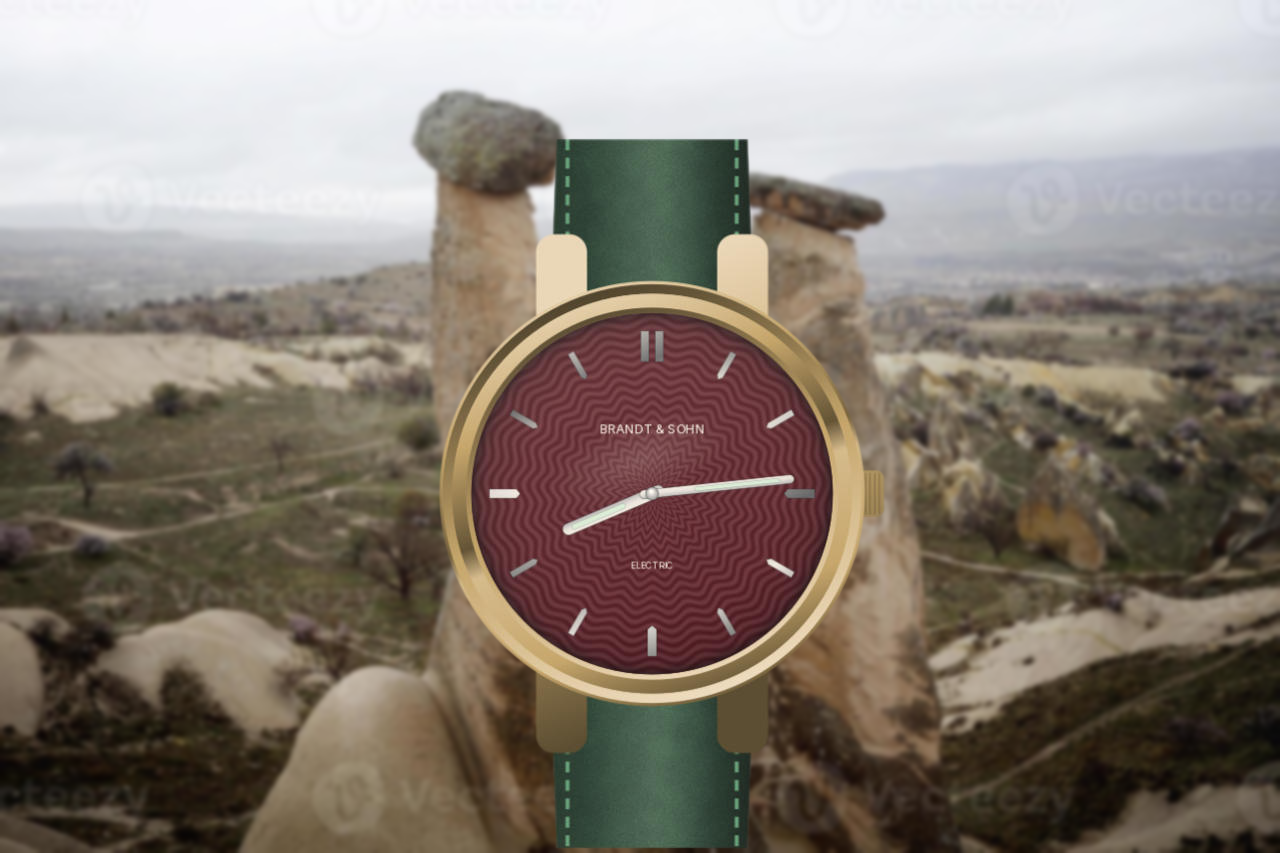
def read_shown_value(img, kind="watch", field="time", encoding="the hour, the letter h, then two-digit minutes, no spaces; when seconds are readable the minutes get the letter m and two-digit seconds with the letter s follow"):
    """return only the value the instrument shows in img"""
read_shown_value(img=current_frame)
8h14
